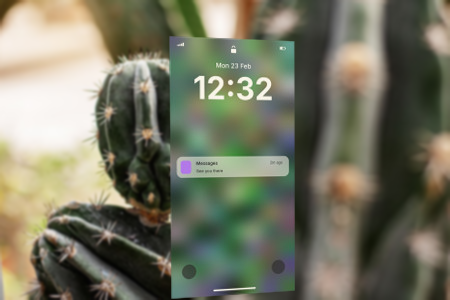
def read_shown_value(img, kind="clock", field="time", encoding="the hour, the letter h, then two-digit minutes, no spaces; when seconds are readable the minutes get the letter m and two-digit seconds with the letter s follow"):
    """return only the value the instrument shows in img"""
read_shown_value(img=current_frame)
12h32
